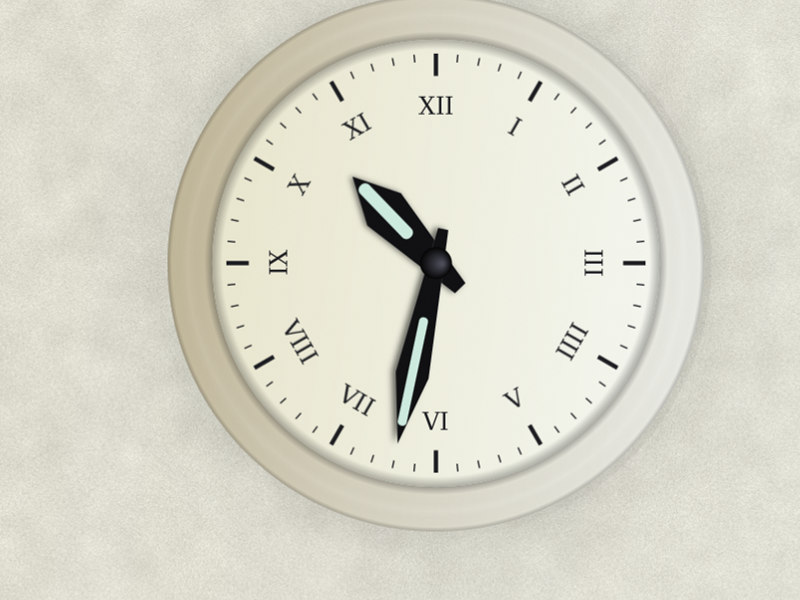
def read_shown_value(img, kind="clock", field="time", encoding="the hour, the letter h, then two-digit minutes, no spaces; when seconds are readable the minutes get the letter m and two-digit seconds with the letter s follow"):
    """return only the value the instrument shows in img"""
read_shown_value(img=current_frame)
10h32
